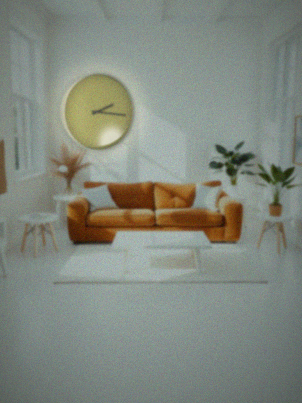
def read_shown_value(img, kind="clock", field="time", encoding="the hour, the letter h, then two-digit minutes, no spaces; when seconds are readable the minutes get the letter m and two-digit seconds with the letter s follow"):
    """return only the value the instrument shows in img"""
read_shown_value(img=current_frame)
2h16
